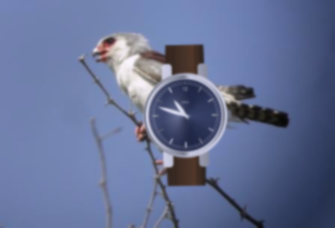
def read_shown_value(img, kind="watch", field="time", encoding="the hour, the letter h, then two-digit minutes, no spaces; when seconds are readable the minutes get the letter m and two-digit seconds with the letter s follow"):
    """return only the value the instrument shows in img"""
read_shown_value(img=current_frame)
10h48
